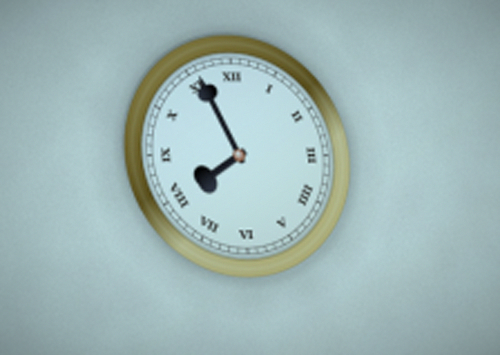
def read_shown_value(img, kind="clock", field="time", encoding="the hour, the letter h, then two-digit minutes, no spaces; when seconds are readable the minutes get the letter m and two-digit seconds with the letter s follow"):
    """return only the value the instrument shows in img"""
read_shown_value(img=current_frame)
7h56
